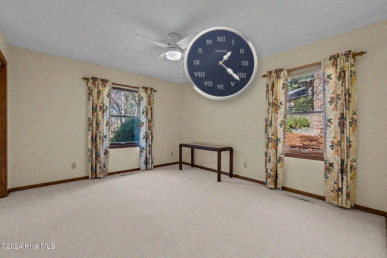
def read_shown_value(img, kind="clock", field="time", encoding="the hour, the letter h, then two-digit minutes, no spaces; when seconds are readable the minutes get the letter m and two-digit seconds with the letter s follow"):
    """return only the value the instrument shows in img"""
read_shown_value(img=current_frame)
1h22
